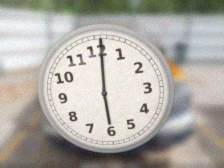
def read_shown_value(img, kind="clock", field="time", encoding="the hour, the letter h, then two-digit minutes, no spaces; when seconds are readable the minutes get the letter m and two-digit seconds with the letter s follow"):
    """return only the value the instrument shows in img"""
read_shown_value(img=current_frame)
6h01
